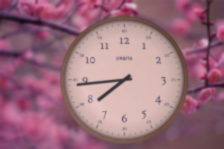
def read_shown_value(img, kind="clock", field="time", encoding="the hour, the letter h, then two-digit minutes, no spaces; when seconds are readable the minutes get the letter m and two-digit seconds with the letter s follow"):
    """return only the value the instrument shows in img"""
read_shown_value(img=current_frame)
7h44
